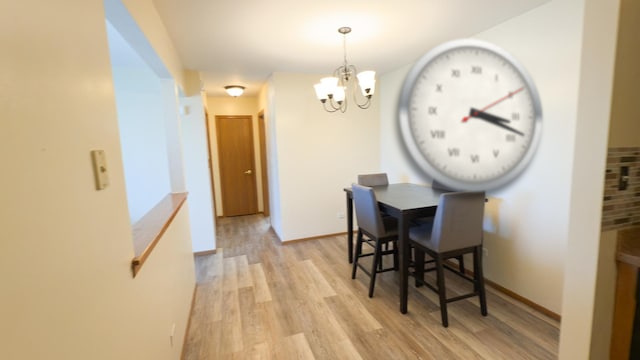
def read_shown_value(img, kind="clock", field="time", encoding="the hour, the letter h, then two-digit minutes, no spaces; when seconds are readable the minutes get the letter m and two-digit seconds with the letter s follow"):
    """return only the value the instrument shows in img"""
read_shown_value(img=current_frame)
3h18m10s
